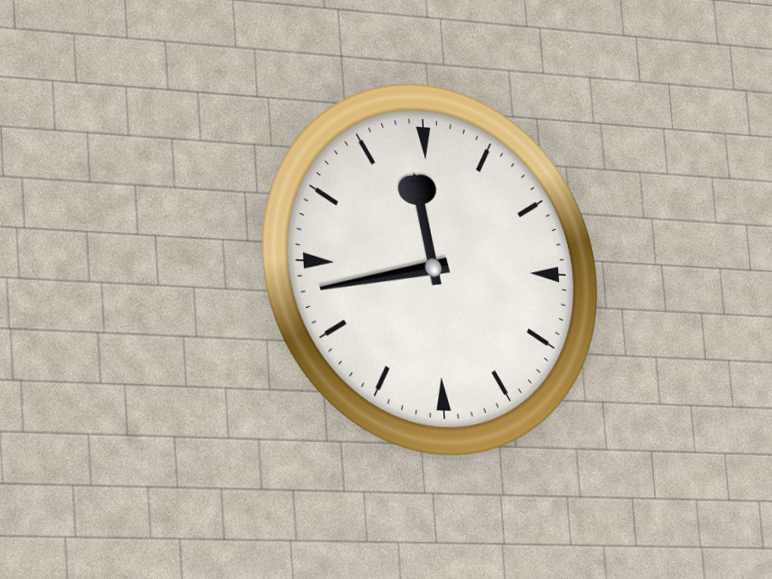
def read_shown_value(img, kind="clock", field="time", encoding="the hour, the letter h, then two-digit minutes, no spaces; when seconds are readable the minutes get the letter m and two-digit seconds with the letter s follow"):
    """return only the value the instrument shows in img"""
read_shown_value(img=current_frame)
11h43
